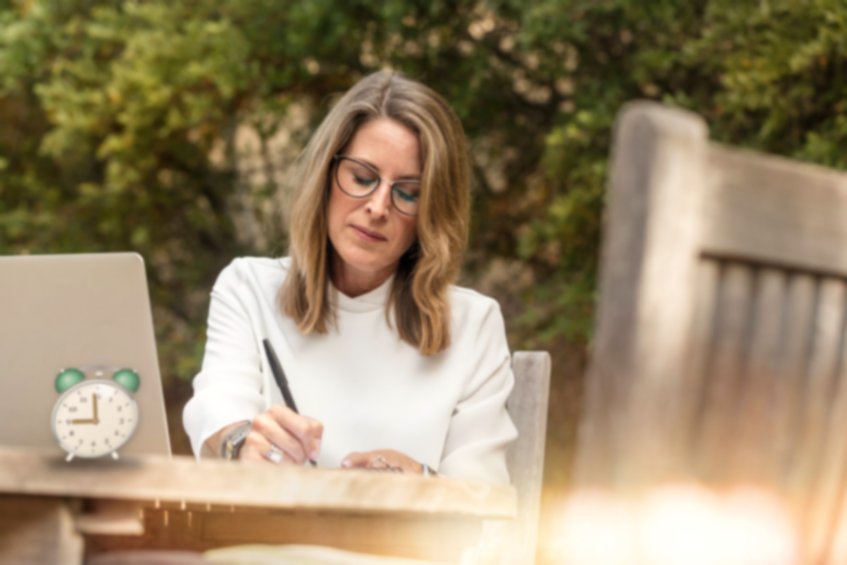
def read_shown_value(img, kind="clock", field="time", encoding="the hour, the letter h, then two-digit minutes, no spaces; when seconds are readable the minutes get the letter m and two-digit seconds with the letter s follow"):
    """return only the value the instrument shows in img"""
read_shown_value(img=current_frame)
8h59
